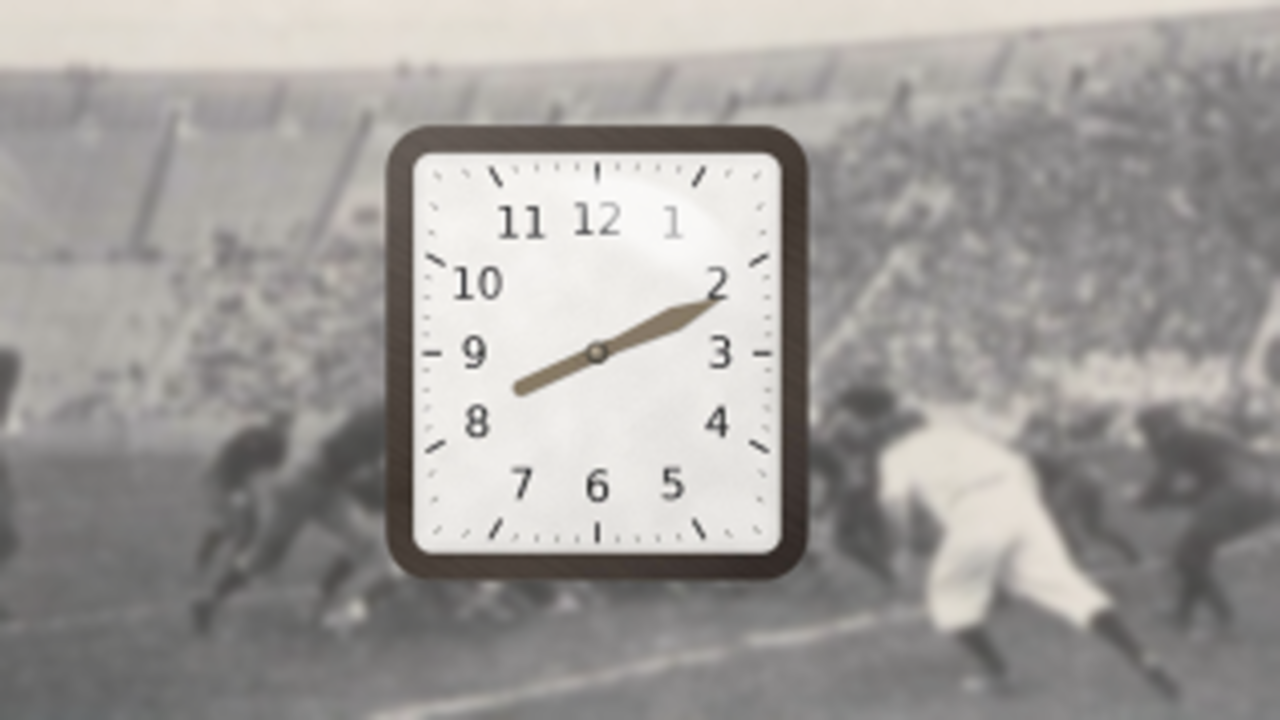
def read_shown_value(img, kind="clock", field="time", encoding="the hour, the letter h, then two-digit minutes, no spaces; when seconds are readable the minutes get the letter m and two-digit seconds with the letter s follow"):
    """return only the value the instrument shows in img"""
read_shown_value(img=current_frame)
8h11
